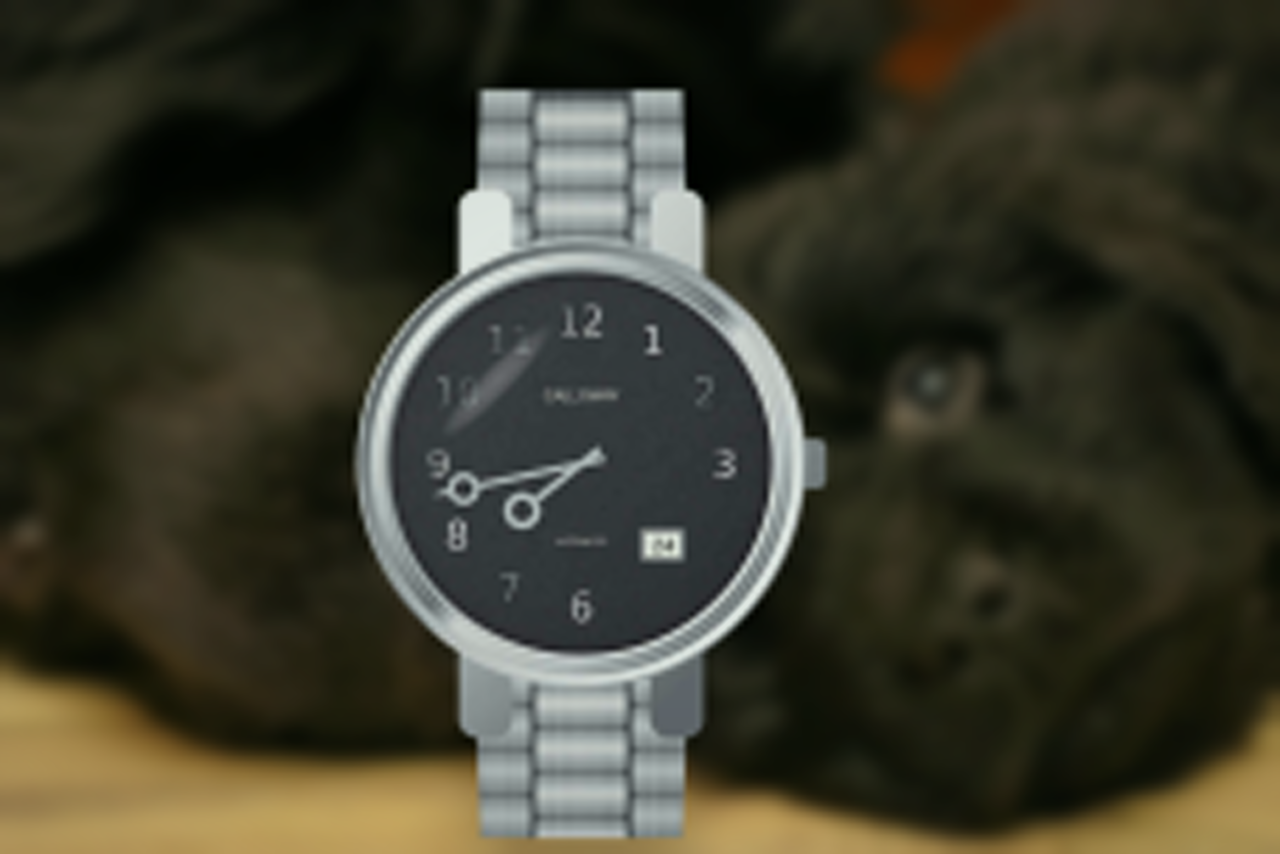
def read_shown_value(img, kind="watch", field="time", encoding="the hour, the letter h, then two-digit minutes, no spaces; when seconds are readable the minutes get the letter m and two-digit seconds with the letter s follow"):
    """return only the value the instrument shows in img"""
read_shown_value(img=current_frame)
7h43
